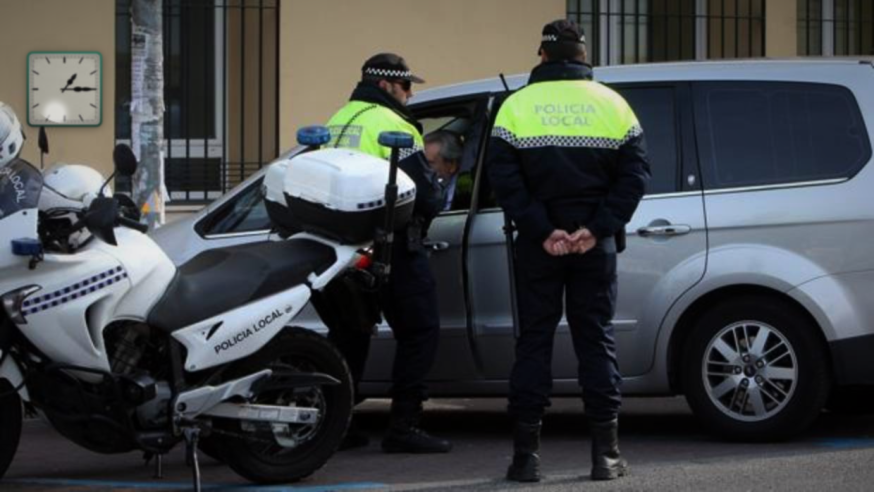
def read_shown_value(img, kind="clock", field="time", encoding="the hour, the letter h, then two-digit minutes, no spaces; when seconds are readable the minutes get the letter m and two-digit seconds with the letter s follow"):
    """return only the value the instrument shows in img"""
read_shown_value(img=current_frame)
1h15
